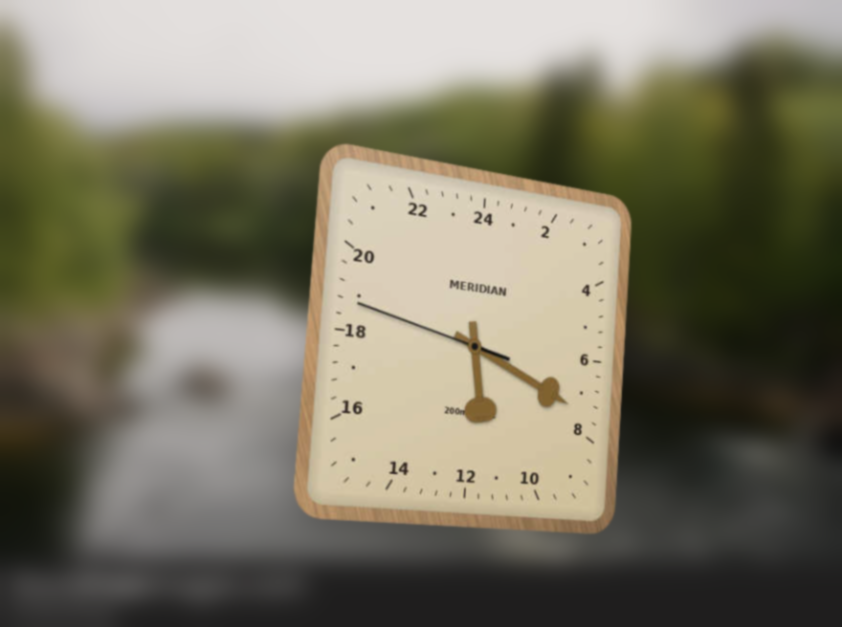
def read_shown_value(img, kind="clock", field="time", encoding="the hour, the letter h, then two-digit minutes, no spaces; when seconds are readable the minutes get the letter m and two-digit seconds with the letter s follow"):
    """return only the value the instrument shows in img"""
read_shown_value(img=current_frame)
11h18m47s
